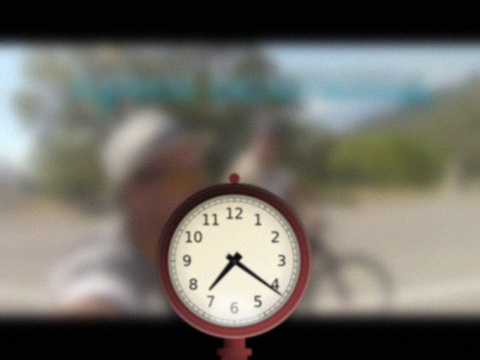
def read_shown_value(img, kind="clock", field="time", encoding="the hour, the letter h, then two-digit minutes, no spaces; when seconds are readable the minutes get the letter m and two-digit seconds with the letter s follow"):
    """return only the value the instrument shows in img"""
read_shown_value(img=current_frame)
7h21
